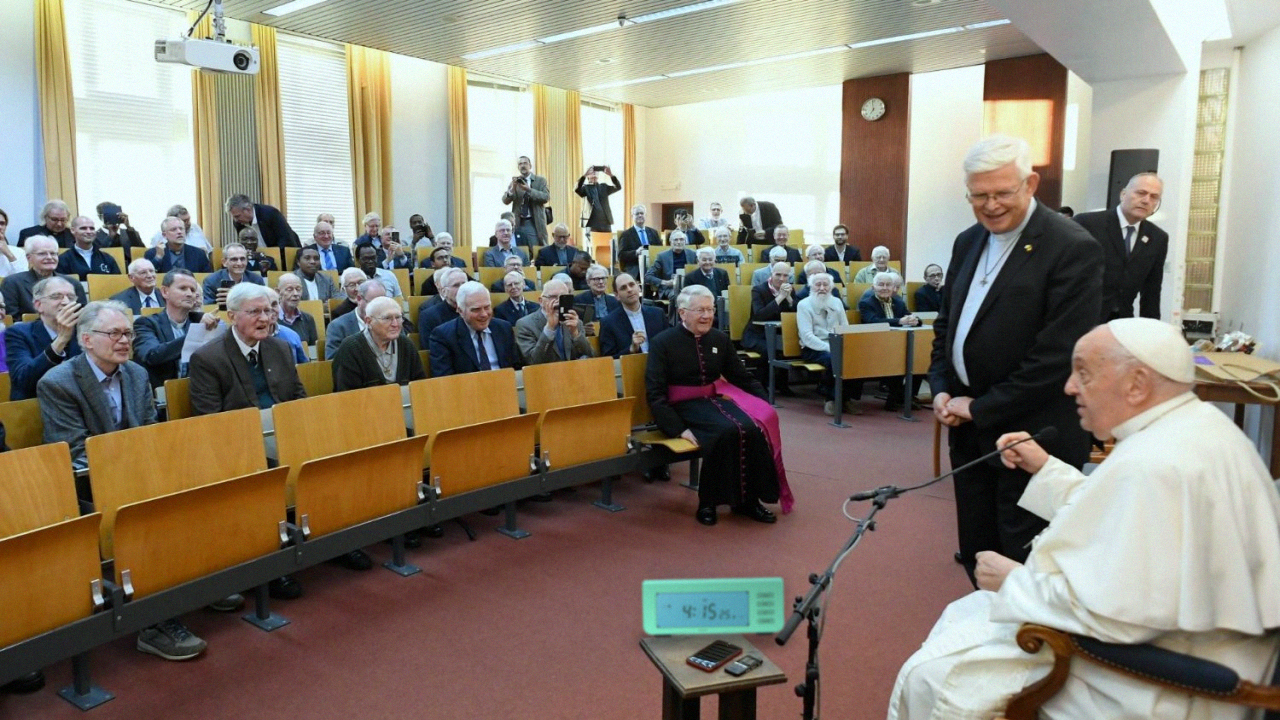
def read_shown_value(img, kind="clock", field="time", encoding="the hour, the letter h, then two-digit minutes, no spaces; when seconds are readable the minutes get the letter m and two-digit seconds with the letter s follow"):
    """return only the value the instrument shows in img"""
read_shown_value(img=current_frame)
4h15
